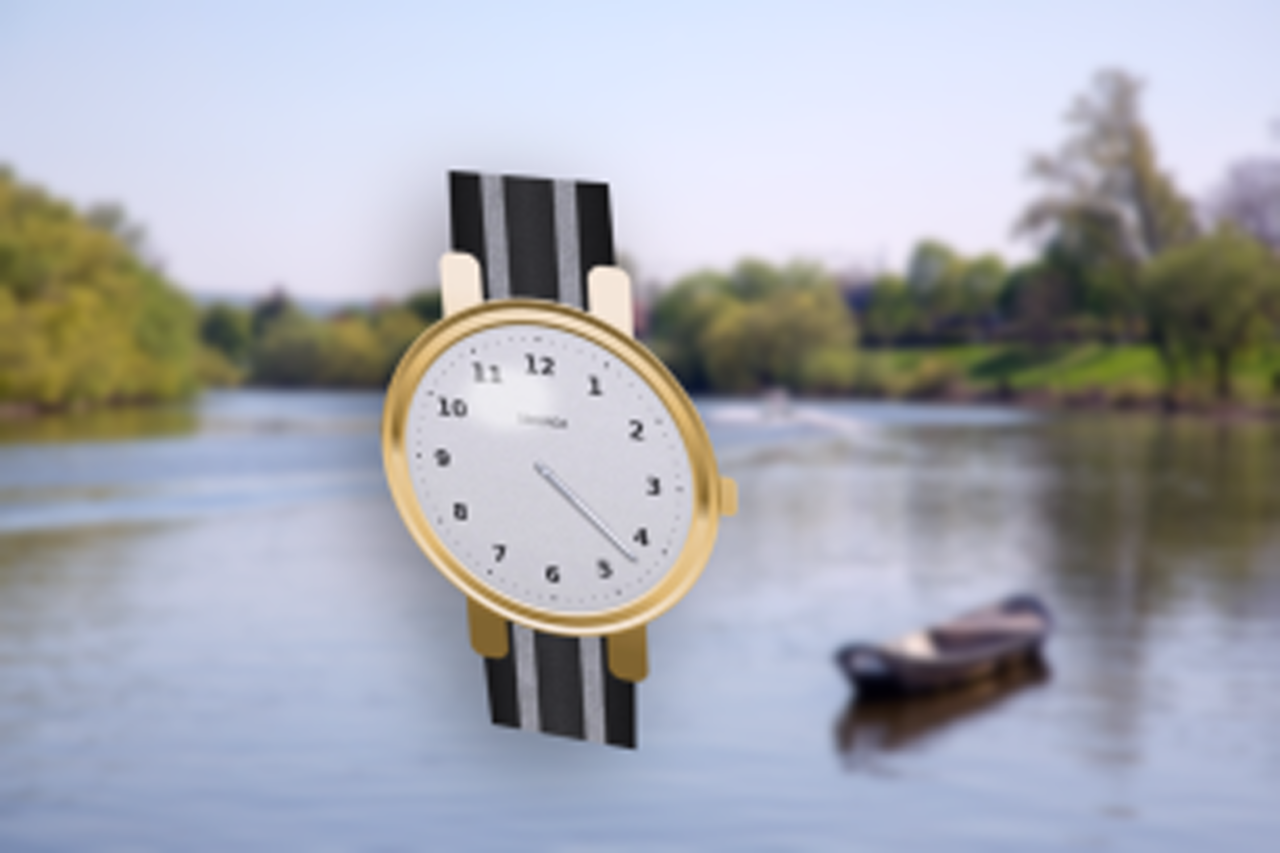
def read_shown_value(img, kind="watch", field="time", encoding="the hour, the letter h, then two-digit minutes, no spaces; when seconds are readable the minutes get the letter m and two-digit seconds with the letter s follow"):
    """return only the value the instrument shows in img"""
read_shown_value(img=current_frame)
4h22
